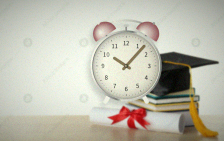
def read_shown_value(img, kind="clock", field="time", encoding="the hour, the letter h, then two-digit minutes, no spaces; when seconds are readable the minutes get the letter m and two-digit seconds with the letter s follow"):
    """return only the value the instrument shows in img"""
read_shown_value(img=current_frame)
10h07
